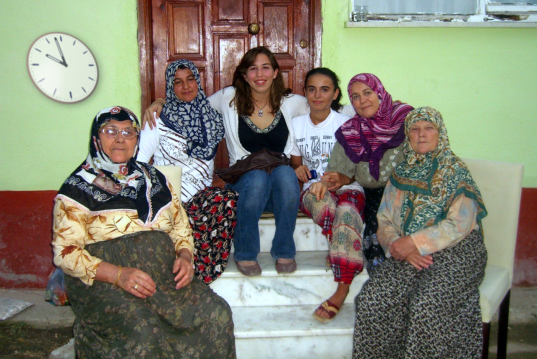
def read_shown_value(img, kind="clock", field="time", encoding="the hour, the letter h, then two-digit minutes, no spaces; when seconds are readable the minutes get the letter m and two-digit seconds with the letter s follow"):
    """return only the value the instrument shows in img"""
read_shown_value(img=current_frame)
9h58
